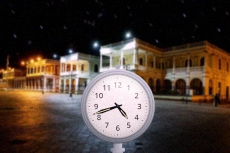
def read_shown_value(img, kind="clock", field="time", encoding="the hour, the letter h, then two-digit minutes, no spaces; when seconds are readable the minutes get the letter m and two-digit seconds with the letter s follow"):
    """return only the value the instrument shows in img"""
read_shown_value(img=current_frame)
4h42
